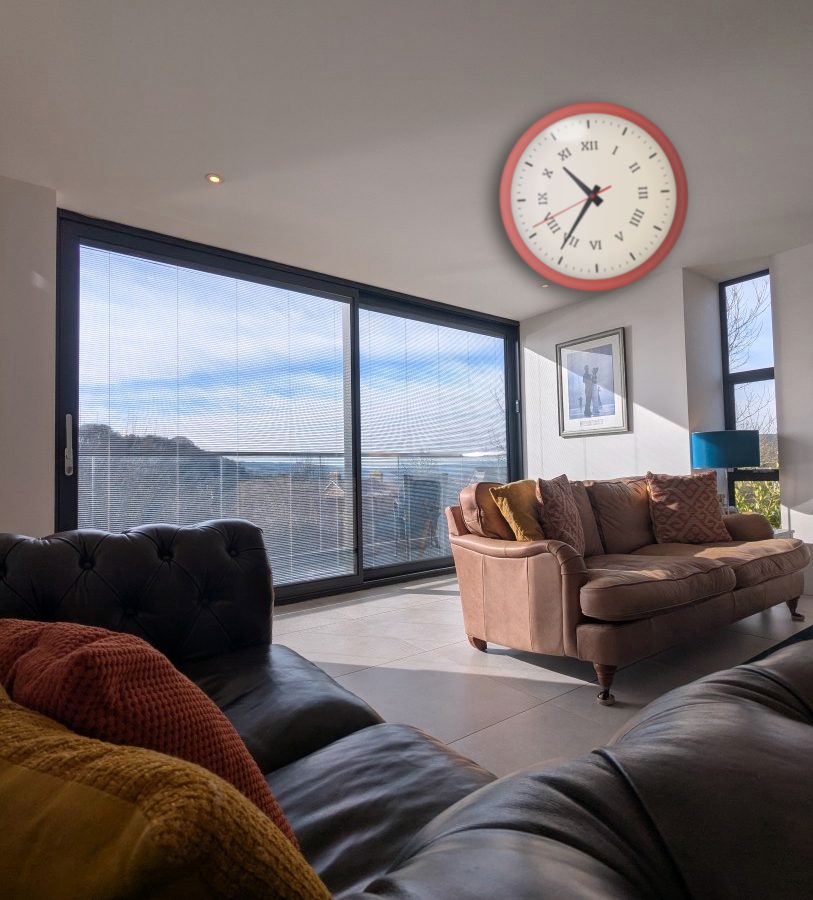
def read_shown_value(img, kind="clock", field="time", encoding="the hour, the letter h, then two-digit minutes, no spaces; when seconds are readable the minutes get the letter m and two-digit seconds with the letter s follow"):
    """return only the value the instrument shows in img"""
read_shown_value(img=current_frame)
10h35m41s
